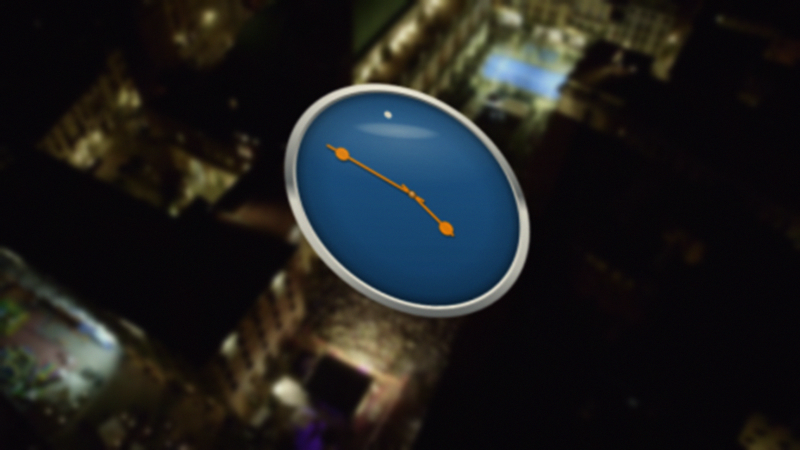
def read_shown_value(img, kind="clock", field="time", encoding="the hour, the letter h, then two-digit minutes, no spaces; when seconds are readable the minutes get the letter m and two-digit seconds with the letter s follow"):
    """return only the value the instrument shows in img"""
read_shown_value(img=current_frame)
4h51
